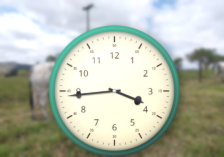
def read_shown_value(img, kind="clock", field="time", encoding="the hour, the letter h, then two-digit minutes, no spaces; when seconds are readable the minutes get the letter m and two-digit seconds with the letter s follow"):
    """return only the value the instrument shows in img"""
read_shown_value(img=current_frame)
3h44
